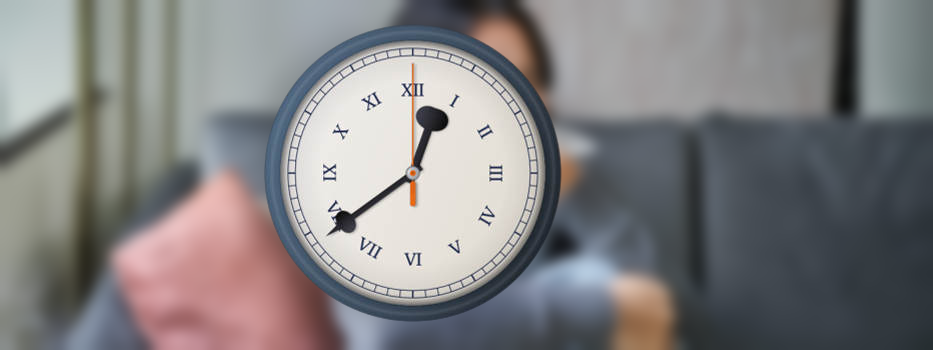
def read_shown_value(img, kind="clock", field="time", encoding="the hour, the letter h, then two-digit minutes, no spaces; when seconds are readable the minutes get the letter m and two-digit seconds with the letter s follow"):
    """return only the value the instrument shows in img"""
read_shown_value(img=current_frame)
12h39m00s
